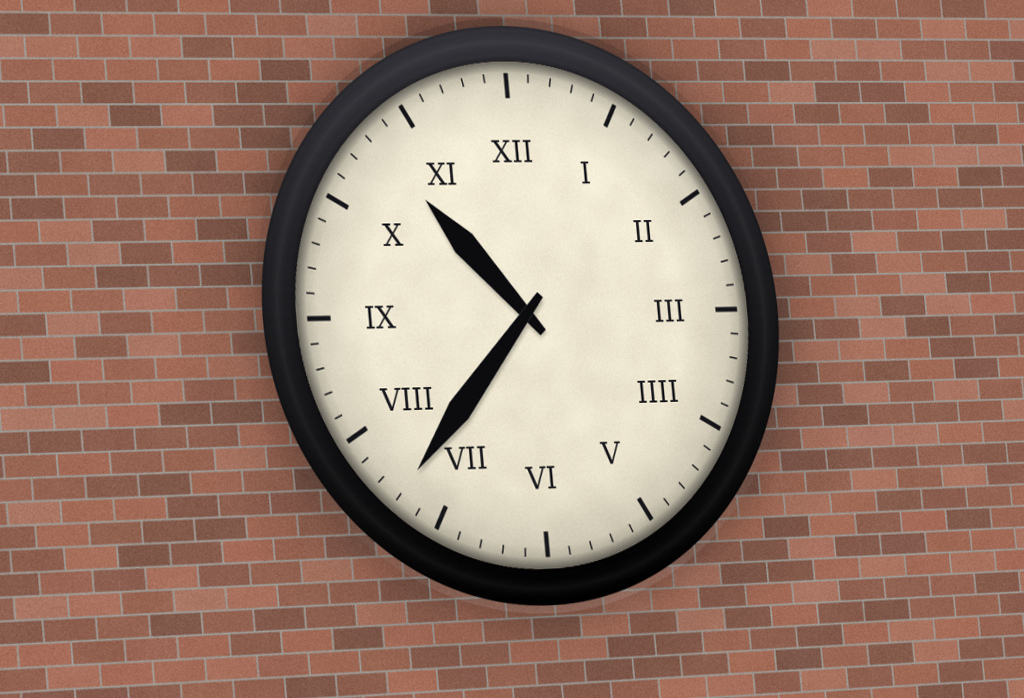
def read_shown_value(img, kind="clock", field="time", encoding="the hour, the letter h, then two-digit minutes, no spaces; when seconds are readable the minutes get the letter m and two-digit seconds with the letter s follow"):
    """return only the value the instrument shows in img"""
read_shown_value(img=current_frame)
10h37
